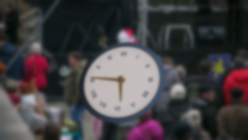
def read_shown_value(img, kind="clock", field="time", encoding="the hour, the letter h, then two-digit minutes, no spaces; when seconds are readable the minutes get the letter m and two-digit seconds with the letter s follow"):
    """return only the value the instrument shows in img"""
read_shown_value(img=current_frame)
5h46
